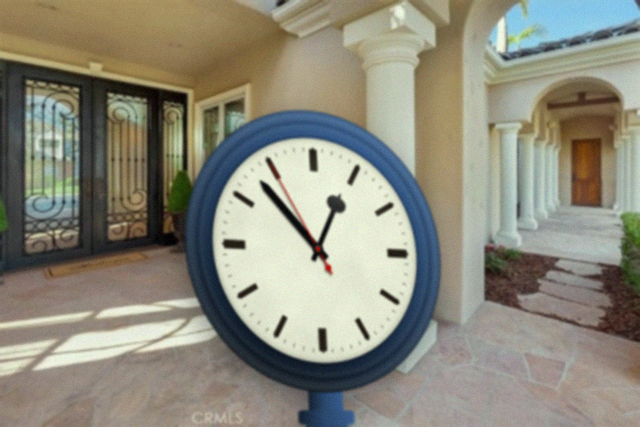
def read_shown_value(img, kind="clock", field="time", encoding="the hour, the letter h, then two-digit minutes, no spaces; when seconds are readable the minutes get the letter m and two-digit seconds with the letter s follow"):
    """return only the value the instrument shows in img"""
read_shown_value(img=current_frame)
12h52m55s
